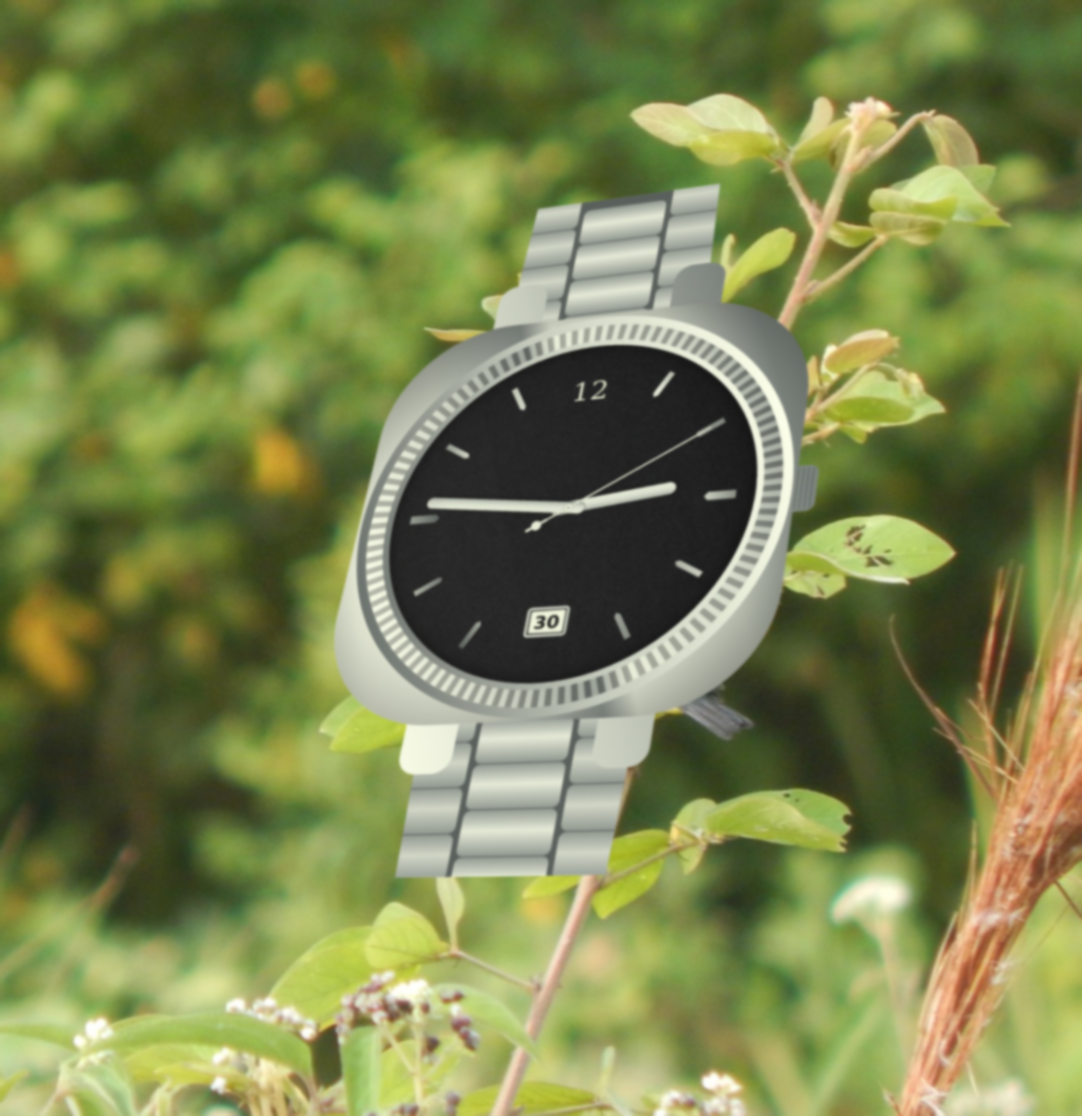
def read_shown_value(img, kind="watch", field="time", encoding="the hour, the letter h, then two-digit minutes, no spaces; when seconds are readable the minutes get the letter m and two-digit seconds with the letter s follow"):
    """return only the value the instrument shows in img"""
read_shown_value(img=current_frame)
2h46m10s
